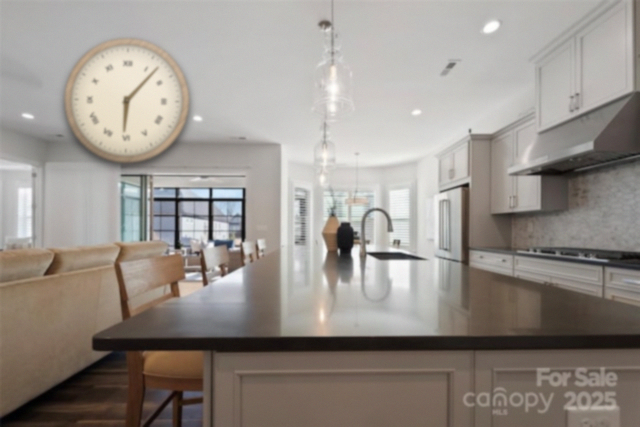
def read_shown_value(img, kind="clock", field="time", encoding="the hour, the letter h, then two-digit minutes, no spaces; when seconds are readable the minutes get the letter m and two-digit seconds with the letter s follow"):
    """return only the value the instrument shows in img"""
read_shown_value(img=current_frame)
6h07
